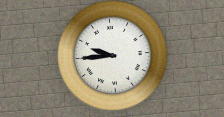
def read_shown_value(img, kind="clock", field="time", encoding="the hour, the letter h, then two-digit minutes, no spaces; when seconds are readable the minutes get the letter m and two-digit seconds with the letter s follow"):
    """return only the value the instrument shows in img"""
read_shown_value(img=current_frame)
9h45
